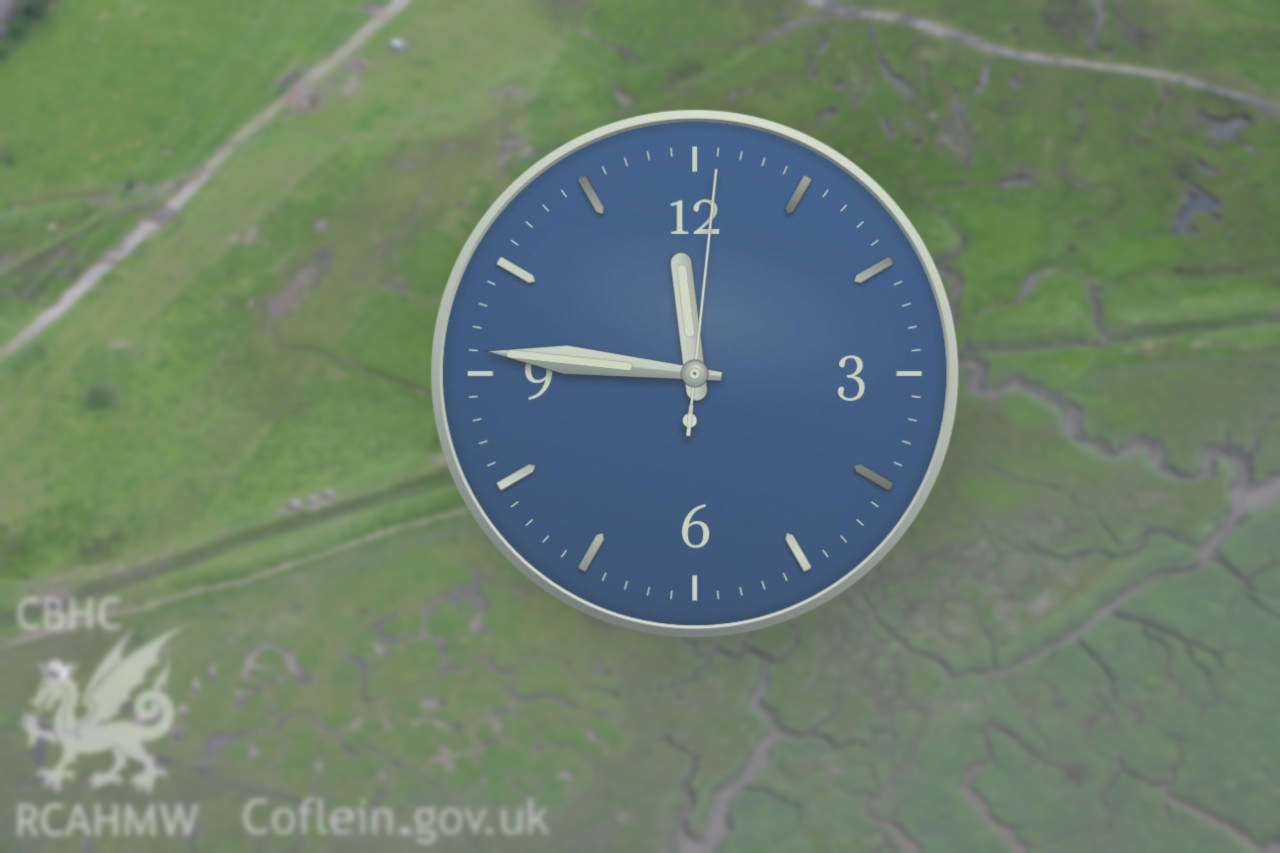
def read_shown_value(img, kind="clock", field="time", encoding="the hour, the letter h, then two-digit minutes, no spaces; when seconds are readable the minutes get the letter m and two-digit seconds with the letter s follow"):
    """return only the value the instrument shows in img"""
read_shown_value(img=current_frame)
11h46m01s
